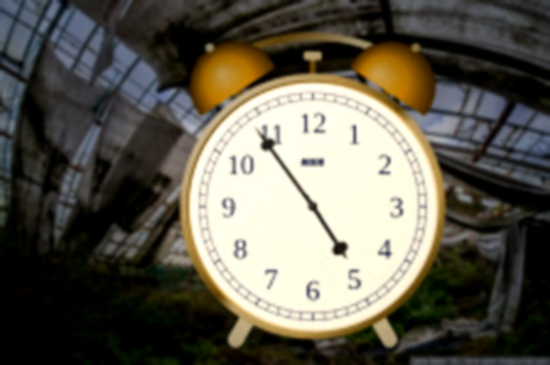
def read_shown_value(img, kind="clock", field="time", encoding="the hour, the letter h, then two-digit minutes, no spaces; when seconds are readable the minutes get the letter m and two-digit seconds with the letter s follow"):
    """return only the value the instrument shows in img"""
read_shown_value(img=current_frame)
4h54
